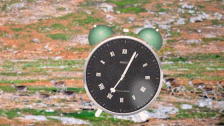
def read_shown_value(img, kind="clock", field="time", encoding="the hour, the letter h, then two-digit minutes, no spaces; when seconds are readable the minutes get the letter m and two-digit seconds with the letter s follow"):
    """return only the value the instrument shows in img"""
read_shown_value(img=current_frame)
7h04
